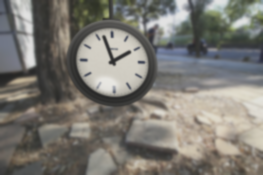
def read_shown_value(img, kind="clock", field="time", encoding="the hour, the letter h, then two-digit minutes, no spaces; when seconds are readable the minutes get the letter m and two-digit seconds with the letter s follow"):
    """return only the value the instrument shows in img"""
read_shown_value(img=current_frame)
1h57
